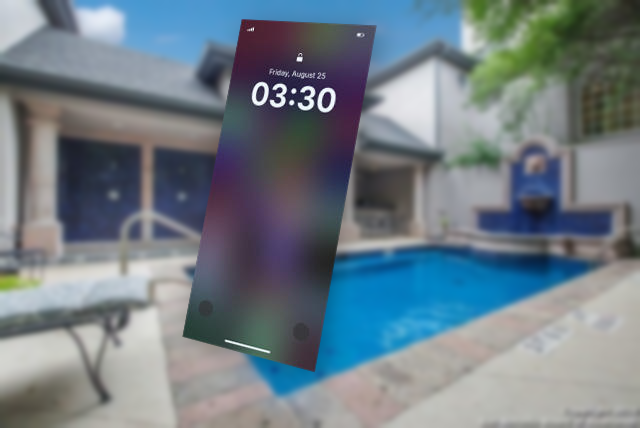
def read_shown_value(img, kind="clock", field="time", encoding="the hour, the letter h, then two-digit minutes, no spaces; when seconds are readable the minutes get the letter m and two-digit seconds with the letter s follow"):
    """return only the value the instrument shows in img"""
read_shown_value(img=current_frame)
3h30
